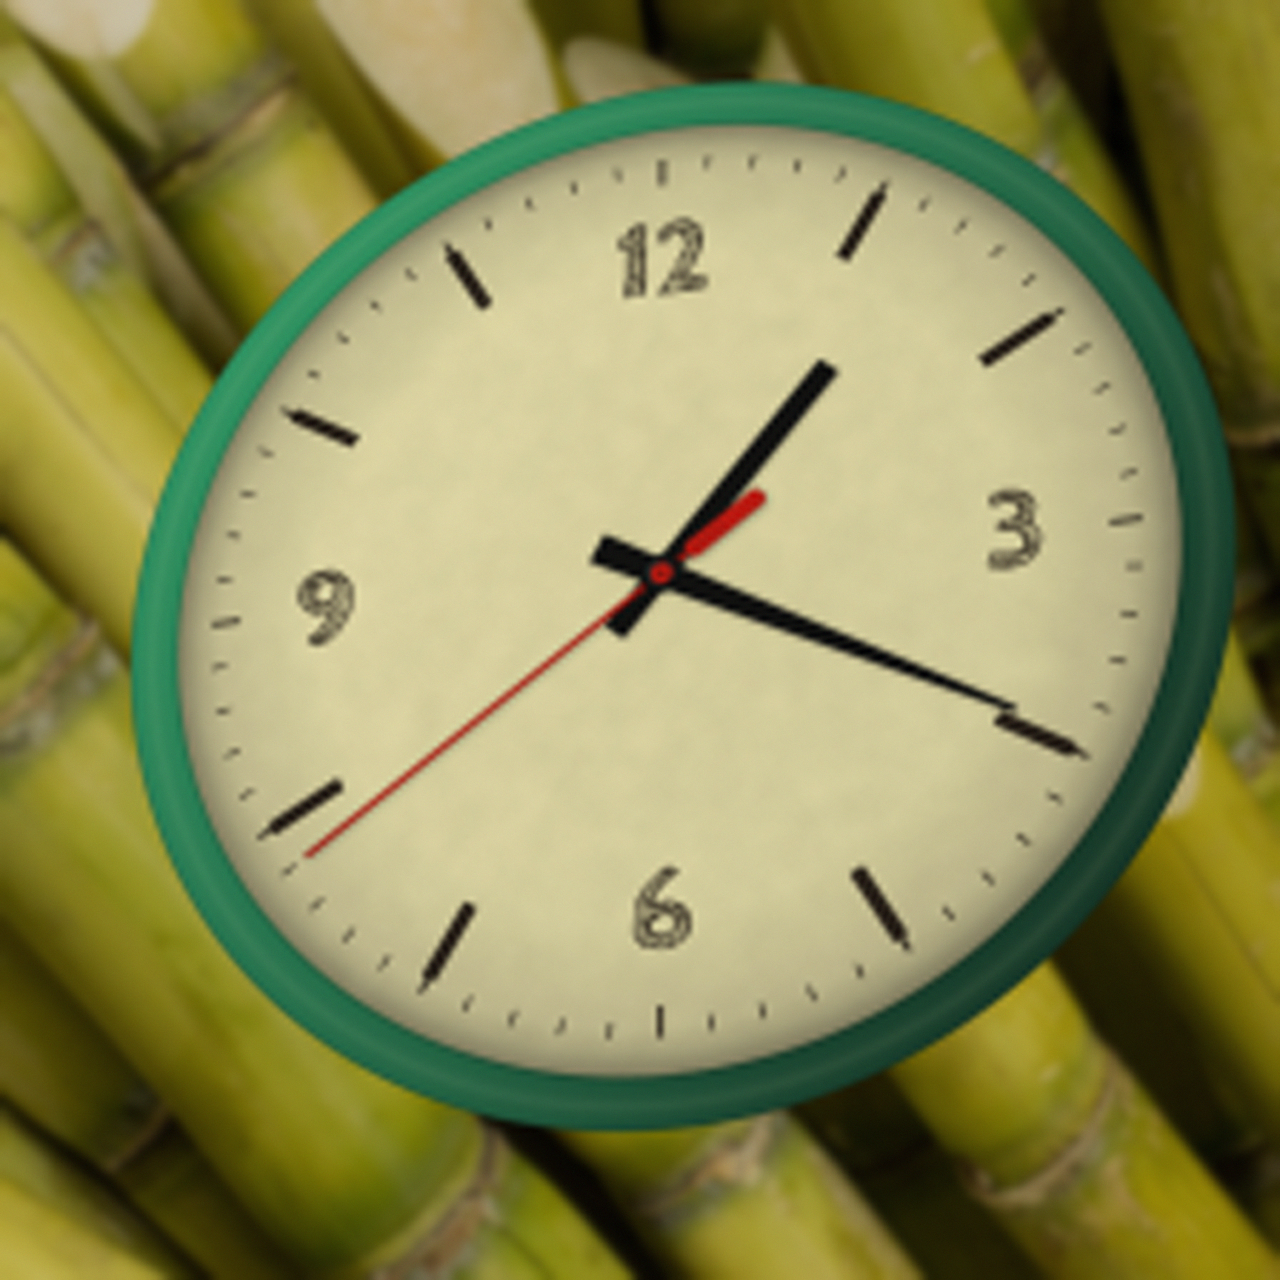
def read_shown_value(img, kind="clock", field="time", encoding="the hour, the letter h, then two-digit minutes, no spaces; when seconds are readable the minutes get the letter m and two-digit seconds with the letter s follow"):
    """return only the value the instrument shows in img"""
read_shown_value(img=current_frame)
1h19m39s
